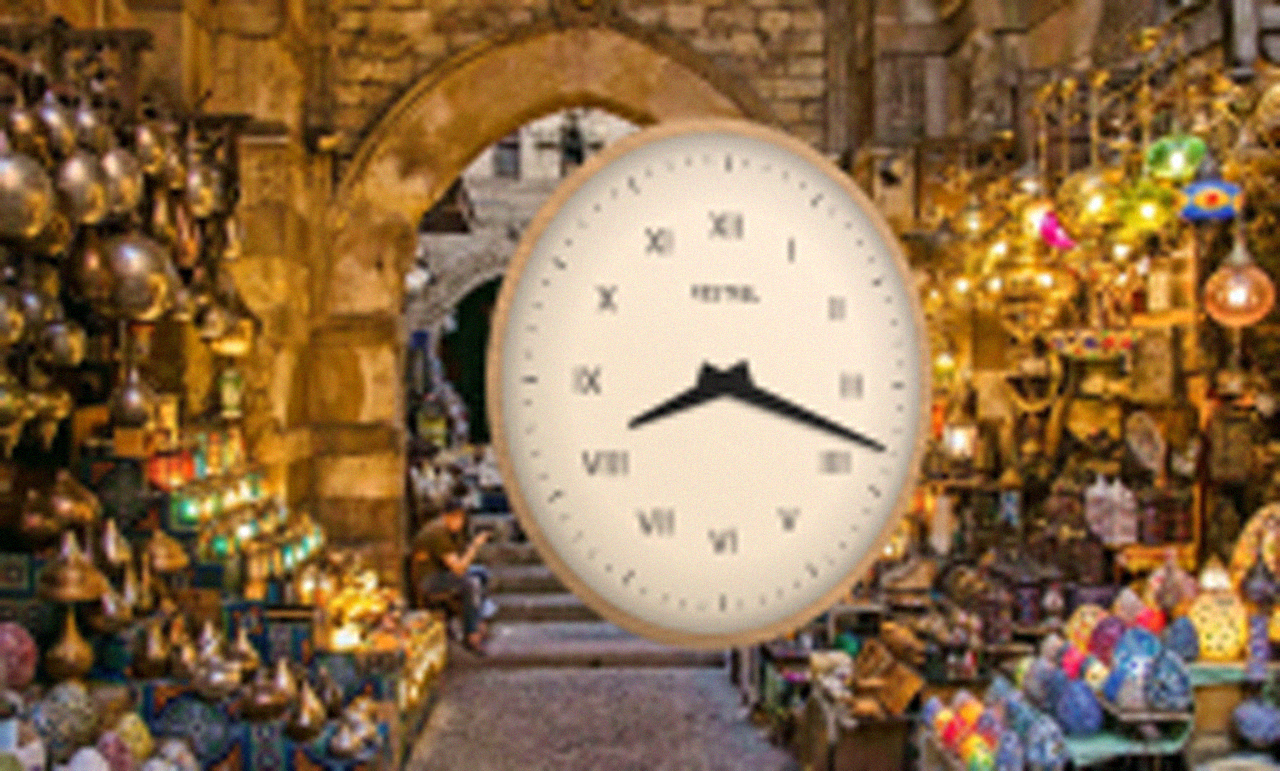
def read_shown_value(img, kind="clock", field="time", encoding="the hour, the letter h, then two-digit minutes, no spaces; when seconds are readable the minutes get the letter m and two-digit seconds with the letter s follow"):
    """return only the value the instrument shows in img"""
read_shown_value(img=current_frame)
8h18
